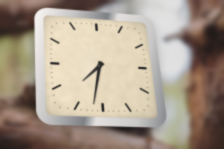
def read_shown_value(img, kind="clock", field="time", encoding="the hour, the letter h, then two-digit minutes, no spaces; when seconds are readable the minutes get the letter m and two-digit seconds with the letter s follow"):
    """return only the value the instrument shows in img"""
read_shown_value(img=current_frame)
7h32
